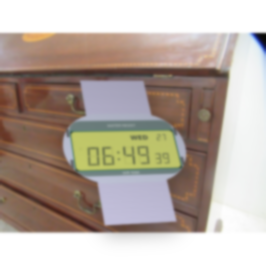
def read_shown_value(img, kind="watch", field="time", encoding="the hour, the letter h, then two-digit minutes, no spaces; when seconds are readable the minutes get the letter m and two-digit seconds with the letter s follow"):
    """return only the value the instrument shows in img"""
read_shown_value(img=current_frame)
6h49
